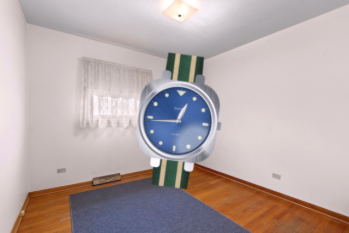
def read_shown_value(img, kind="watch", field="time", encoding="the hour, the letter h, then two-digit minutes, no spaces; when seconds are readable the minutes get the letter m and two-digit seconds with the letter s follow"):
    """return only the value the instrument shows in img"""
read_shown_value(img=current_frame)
12h44
